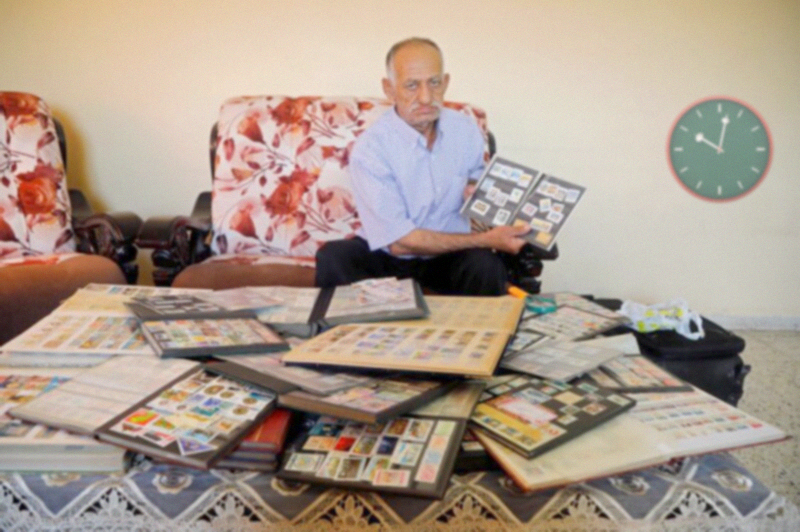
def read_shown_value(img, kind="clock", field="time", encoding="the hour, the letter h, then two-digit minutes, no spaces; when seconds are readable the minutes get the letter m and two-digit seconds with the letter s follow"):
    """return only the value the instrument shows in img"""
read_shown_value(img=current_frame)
10h02
